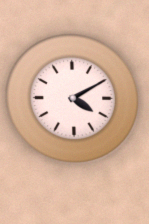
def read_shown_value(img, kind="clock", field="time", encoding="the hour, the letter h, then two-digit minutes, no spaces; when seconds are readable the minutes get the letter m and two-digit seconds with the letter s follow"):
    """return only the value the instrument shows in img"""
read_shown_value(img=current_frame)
4h10
